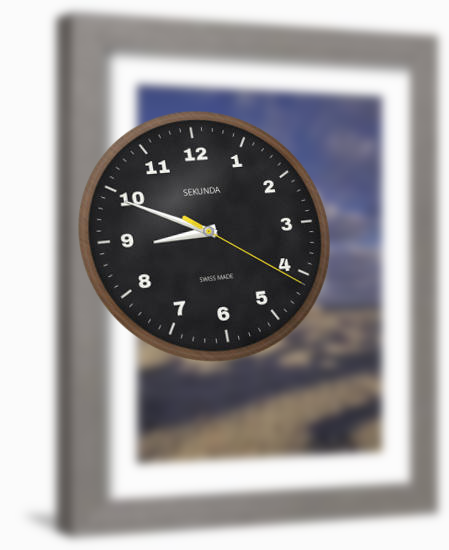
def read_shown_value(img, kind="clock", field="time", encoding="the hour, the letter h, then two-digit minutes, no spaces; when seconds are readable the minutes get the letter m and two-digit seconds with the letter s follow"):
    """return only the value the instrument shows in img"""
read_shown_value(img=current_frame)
8h49m21s
